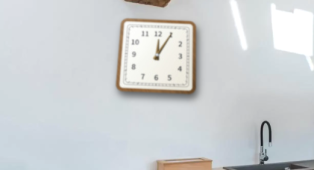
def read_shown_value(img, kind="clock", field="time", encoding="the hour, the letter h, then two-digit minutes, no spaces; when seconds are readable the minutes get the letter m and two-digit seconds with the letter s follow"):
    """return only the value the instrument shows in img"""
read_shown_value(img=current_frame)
12h05
